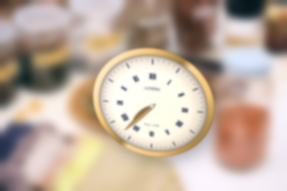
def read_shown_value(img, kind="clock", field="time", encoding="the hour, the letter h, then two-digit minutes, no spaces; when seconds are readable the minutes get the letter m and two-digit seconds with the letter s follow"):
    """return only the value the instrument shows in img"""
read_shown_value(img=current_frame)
7h37
